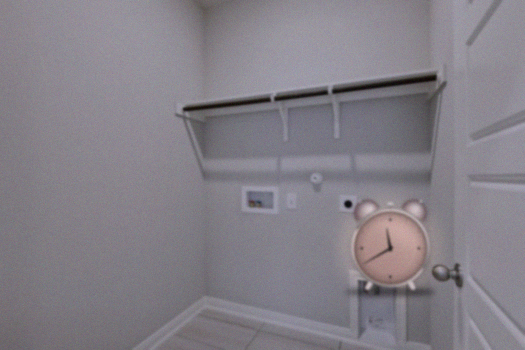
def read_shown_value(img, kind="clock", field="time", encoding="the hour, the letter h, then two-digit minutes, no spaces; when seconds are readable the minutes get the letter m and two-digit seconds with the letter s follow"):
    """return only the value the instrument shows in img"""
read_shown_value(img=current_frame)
11h40
